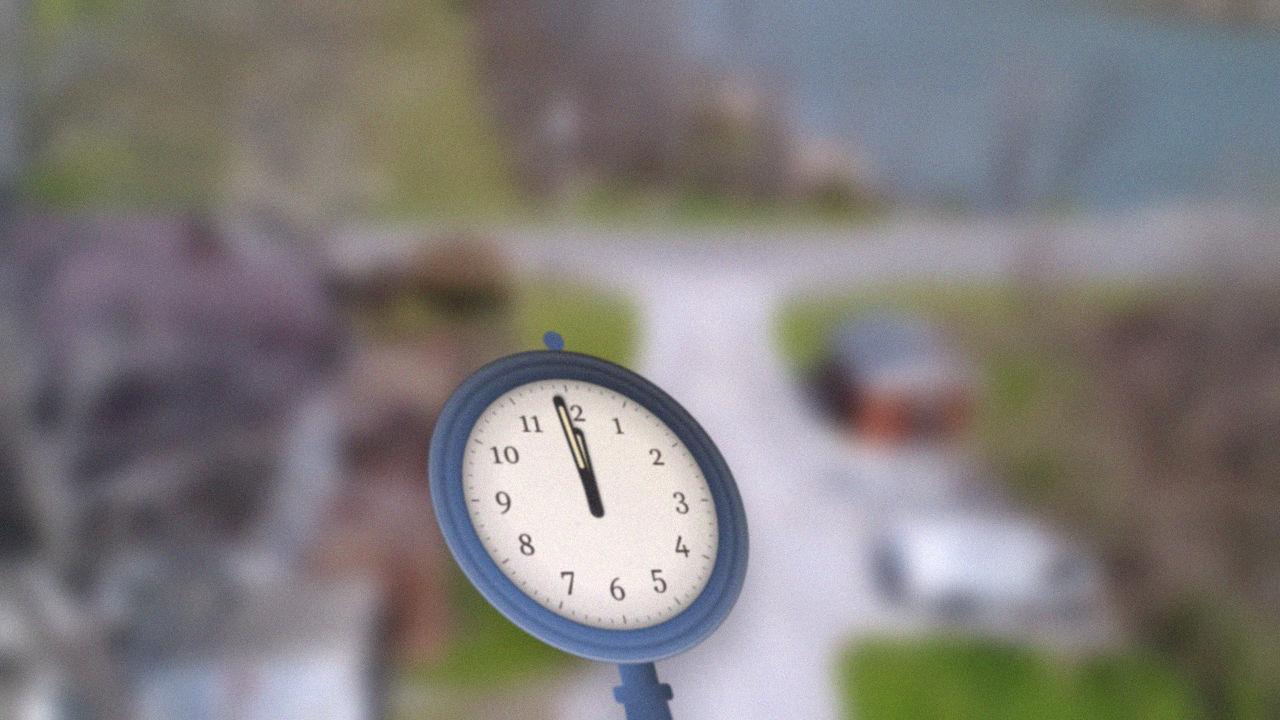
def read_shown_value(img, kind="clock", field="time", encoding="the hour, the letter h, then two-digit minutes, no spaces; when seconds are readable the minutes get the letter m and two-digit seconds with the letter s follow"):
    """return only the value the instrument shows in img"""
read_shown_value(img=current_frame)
11h59
